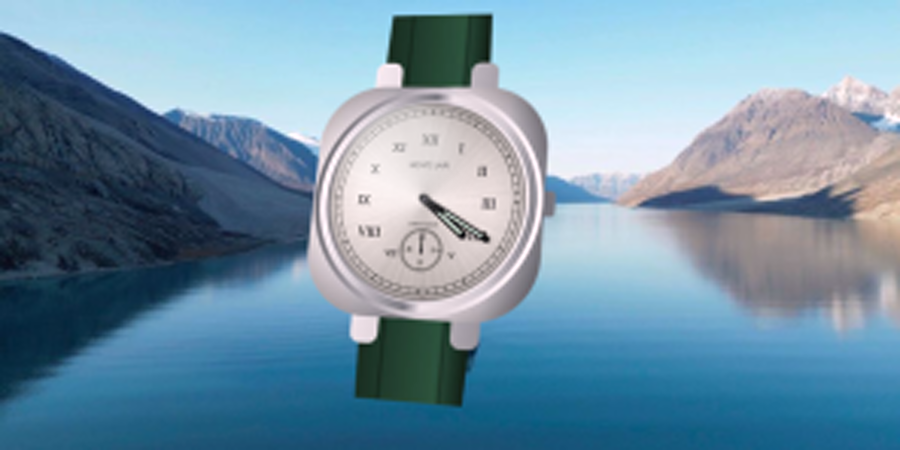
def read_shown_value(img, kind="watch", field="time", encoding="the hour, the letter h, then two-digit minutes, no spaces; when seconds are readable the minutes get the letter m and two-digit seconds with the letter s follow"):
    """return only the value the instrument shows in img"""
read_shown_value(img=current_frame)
4h20
